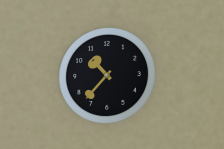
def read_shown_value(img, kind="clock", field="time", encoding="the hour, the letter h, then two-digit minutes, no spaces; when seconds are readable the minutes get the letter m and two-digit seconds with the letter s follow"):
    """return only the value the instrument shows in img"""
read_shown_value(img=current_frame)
10h37
